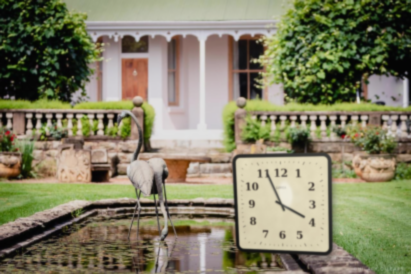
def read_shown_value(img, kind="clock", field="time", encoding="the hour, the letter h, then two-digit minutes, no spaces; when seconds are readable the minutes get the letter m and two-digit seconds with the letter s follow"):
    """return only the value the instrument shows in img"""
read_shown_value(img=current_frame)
3h56
